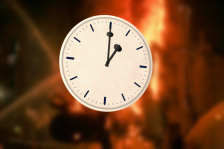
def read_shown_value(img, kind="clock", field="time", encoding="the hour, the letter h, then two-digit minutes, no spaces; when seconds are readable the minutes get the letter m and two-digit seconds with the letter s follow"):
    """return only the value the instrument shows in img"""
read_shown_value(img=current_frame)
1h00
